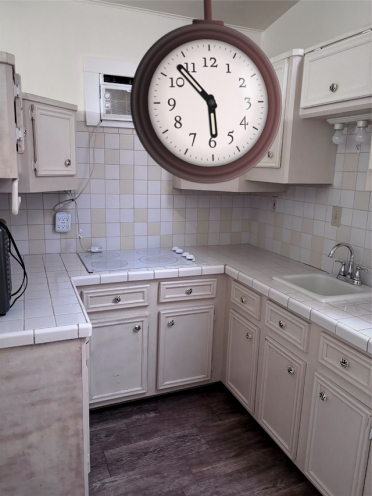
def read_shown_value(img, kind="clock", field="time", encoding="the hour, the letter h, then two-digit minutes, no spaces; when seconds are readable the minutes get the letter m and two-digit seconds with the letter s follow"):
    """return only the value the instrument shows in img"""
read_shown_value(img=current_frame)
5h53
